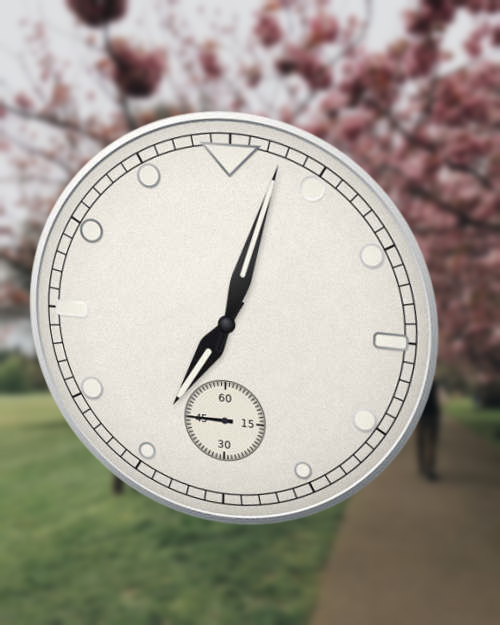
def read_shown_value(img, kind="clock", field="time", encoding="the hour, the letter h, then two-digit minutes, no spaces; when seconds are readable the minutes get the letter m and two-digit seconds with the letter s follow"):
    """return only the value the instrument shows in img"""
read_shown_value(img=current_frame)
7h02m45s
